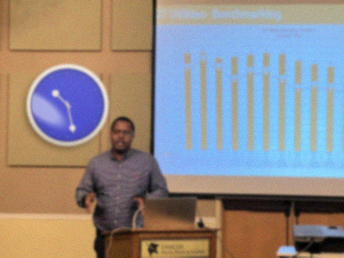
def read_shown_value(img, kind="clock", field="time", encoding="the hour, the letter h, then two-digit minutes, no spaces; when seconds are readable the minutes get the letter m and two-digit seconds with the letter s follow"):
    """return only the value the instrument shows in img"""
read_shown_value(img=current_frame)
10h28
